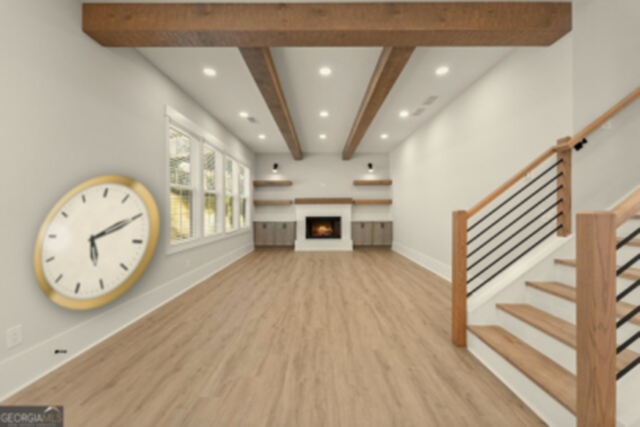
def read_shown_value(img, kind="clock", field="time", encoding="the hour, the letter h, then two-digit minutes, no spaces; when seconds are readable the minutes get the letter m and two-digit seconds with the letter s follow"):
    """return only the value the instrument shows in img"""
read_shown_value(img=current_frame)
5h10
